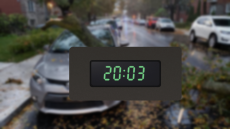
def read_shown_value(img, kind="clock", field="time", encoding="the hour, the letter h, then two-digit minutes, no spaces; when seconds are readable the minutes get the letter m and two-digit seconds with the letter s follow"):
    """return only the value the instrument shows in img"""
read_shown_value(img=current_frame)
20h03
